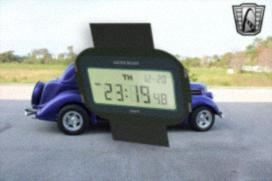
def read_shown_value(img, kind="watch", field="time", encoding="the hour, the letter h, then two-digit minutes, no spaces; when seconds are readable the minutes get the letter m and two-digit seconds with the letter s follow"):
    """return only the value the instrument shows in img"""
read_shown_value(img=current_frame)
23h19m48s
